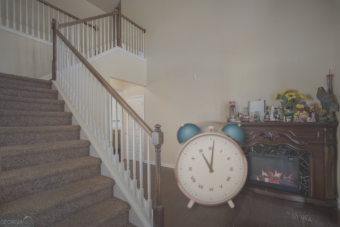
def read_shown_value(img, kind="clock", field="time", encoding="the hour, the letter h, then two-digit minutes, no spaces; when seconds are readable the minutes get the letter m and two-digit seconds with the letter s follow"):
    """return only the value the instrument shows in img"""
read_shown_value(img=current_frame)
11h01
